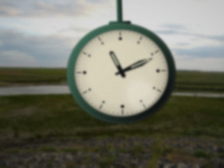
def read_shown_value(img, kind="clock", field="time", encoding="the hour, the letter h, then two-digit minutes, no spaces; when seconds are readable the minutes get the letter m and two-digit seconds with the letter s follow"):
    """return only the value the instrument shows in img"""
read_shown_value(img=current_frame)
11h11
